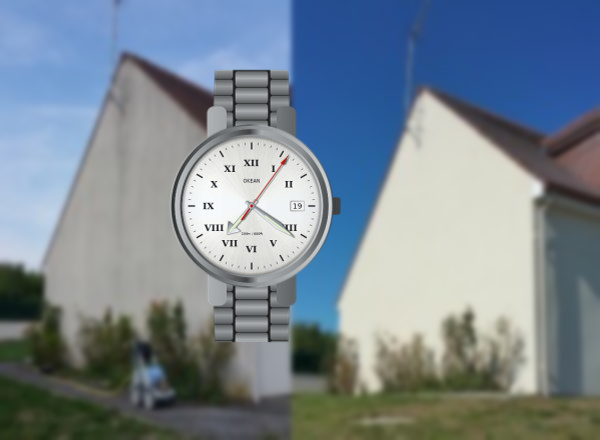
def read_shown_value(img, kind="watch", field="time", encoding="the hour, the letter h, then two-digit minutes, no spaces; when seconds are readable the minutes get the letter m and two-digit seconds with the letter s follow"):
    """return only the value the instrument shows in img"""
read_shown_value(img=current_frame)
7h21m06s
